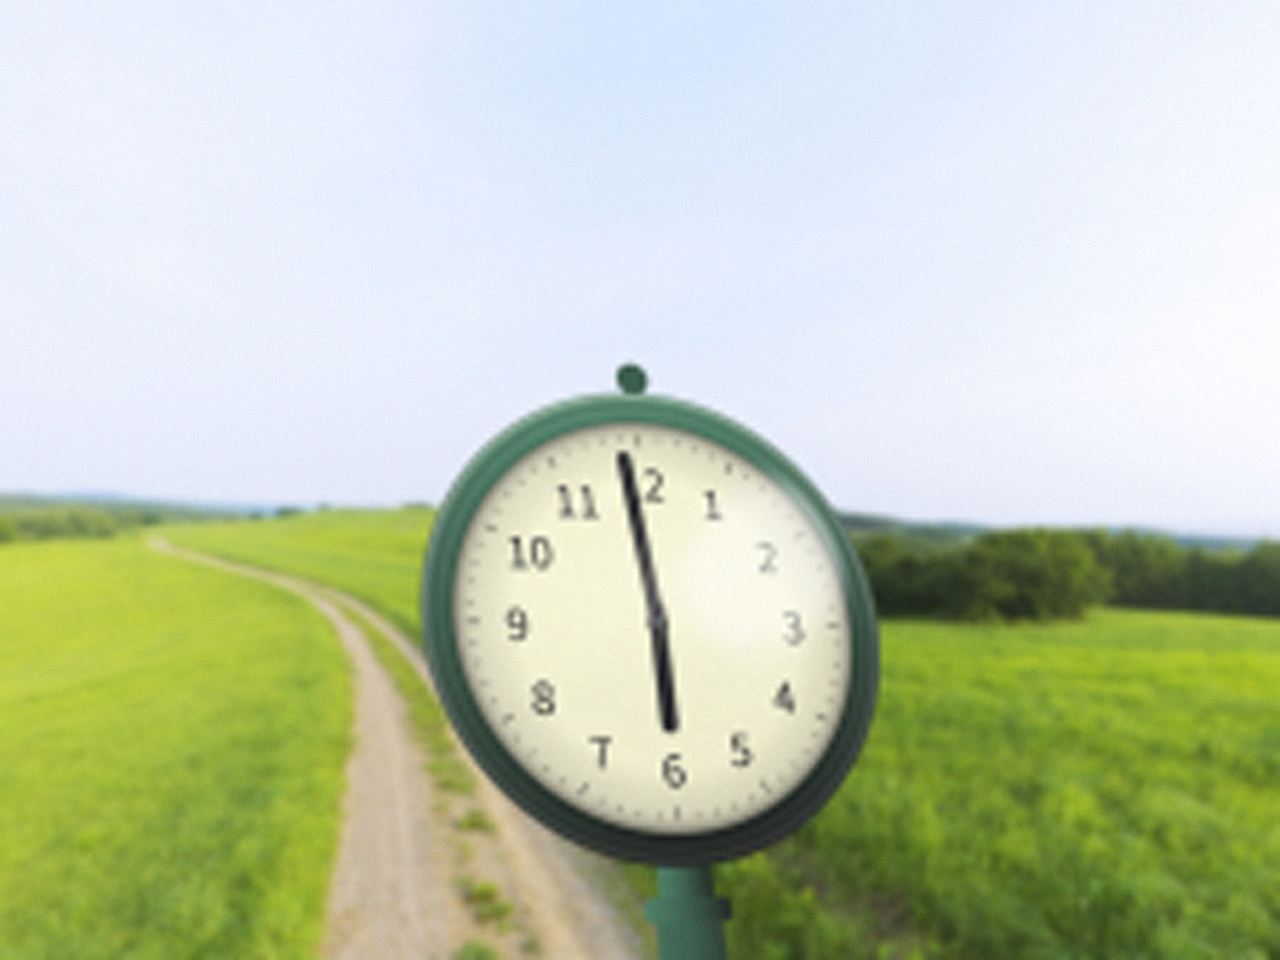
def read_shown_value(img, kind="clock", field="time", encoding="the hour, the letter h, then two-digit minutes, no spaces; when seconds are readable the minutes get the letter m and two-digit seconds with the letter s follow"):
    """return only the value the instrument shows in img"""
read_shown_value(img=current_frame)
5h59
